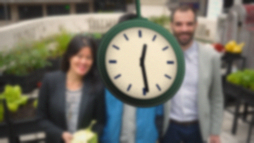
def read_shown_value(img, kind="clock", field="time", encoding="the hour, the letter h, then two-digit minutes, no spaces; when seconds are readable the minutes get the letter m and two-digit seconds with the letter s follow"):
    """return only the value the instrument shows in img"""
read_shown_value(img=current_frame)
12h29
